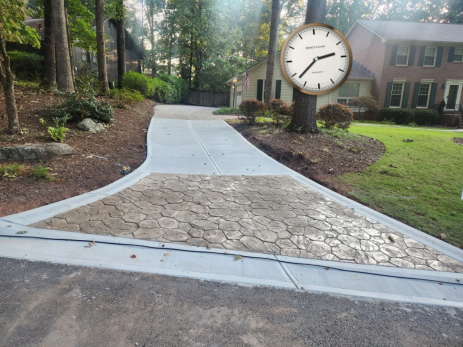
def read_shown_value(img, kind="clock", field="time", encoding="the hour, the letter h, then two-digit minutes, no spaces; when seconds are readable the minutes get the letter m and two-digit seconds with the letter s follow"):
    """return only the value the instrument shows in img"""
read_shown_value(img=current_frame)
2h38
